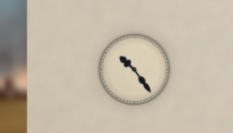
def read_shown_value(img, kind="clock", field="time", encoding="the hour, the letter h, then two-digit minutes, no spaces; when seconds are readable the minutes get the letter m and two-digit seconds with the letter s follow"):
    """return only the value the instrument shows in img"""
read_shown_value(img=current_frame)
10h24
